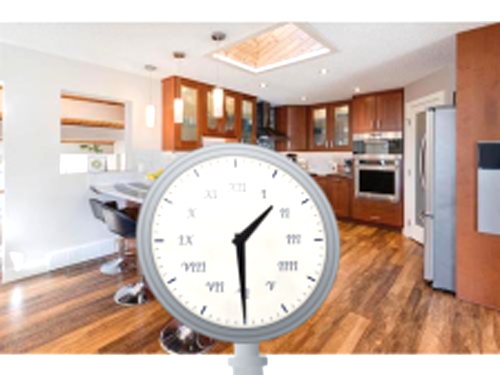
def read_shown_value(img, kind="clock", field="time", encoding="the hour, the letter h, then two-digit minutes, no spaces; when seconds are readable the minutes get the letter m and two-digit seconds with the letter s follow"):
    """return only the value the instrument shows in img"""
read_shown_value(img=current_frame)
1h30
